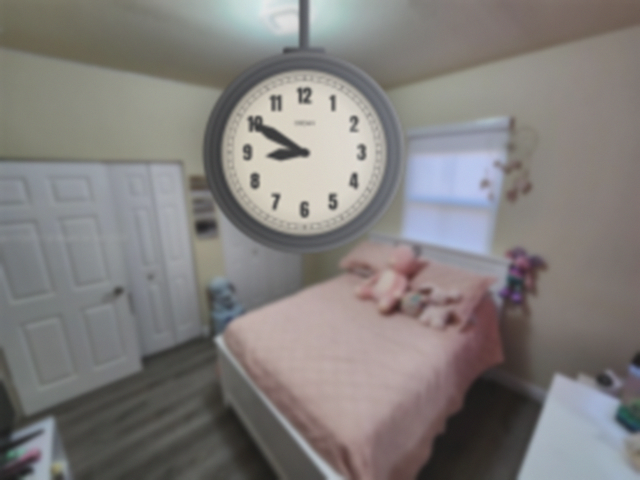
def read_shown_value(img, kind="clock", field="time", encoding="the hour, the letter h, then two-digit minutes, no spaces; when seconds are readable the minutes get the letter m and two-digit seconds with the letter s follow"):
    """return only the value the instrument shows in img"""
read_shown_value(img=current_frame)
8h50
